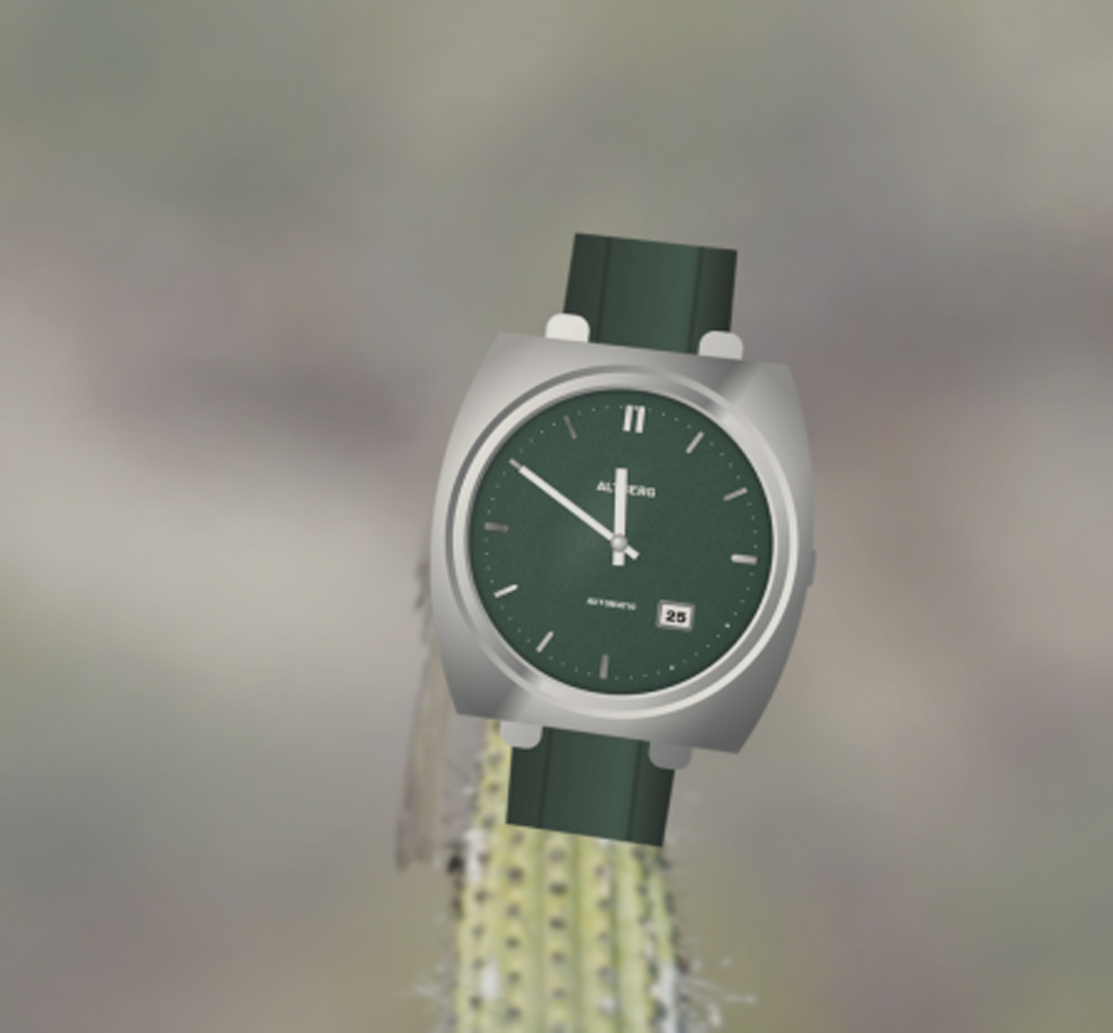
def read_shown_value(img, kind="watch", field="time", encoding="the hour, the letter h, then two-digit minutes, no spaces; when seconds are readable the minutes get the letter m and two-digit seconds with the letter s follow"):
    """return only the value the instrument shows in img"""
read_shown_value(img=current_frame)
11h50
